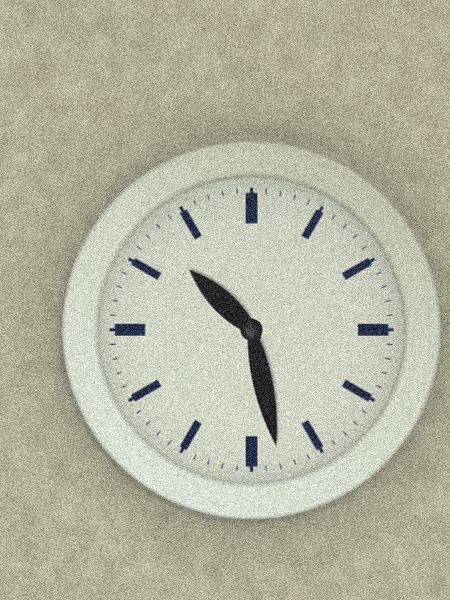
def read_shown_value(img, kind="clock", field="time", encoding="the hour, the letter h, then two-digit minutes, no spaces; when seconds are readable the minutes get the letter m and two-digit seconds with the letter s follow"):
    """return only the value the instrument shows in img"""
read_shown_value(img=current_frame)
10h28
